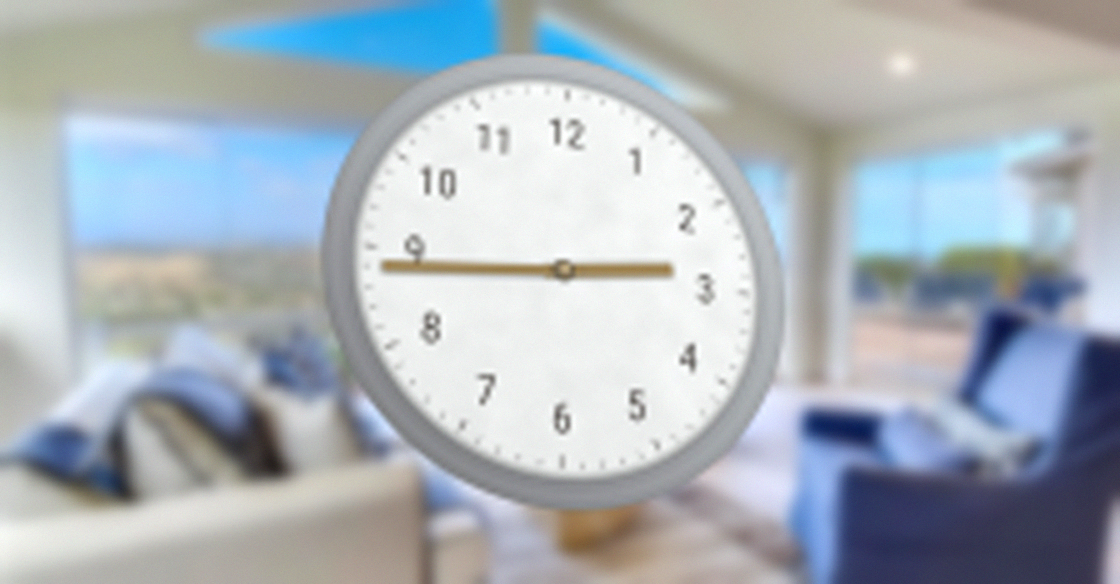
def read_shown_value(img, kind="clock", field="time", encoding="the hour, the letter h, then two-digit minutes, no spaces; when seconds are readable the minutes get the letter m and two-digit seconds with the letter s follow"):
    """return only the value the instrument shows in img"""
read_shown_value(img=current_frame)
2h44
